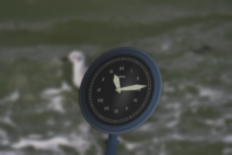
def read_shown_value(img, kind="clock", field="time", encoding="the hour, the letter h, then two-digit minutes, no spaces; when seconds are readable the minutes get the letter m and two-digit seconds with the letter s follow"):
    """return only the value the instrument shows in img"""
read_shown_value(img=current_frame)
11h14
